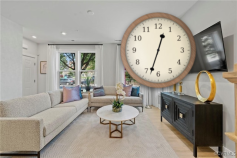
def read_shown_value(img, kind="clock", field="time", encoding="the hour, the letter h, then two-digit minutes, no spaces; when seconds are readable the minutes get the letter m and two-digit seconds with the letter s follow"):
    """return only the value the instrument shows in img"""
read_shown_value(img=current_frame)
12h33
